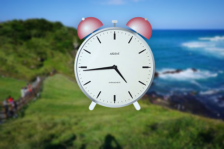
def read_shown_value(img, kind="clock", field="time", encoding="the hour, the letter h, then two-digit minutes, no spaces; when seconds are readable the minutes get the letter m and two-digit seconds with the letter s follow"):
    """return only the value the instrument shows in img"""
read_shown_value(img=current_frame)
4h44
